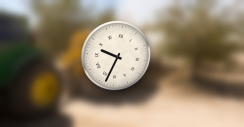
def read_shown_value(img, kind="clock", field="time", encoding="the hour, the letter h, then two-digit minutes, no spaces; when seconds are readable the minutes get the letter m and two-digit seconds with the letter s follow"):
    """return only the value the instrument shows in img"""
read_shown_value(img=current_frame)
9h33
